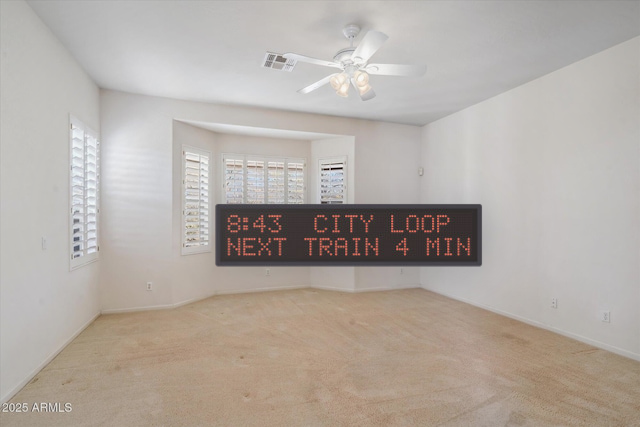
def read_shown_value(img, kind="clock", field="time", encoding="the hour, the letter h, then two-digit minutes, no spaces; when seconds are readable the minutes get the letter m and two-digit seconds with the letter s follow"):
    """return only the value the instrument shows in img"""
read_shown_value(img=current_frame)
8h43
